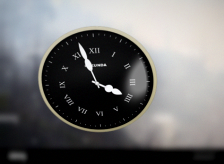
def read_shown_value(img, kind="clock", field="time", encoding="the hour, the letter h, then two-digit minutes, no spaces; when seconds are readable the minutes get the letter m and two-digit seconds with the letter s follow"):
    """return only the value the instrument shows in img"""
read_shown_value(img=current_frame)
3h57
